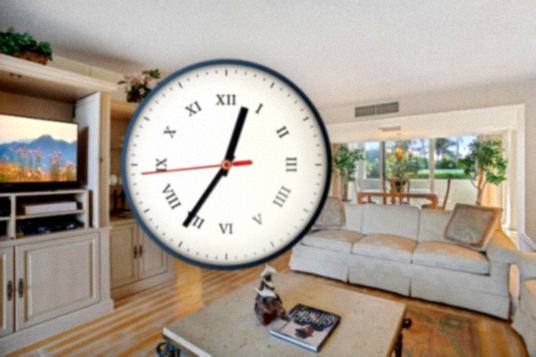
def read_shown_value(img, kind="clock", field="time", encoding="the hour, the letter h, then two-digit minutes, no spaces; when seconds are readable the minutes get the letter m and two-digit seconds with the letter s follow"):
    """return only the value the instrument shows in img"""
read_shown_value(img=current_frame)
12h35m44s
